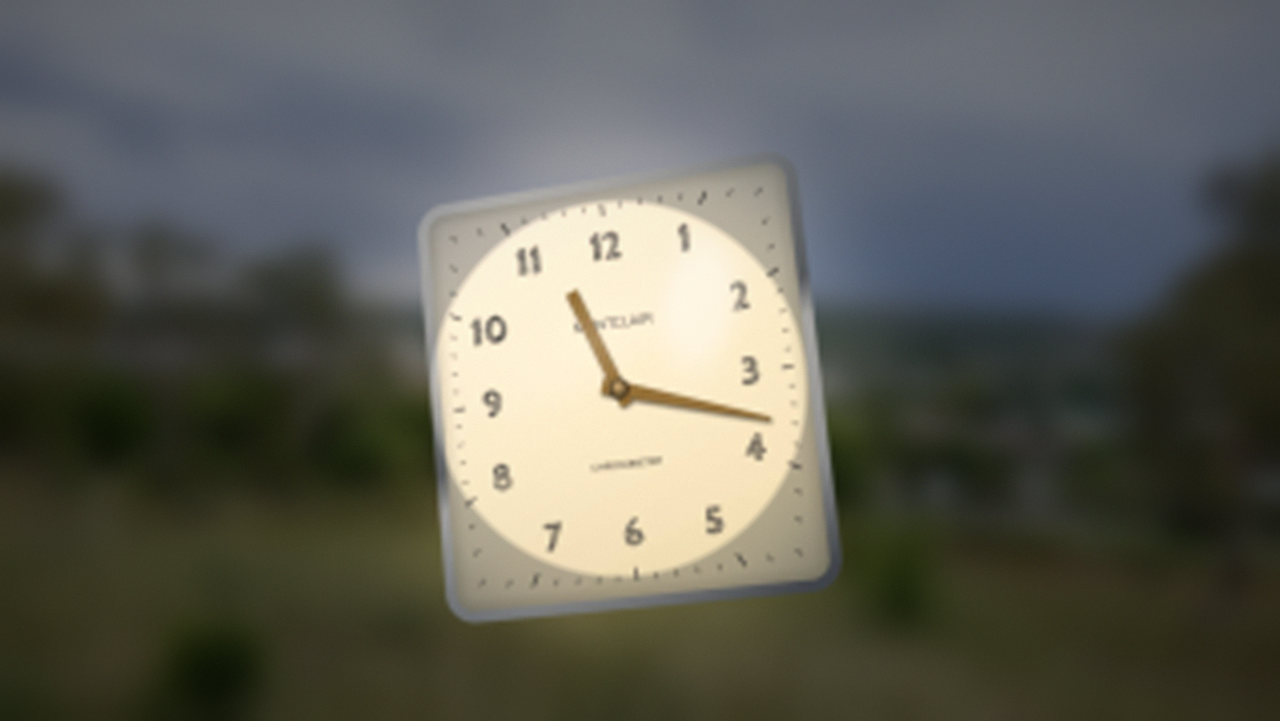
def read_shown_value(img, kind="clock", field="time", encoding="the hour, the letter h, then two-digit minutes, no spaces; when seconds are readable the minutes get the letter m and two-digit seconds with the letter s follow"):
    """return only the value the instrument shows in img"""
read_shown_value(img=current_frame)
11h18
